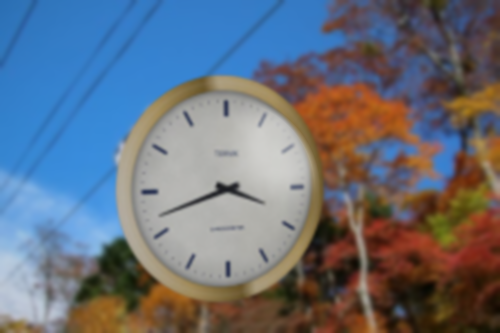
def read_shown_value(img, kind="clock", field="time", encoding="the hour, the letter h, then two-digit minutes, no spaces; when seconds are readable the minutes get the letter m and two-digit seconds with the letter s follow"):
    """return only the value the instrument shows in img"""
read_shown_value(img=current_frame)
3h42
